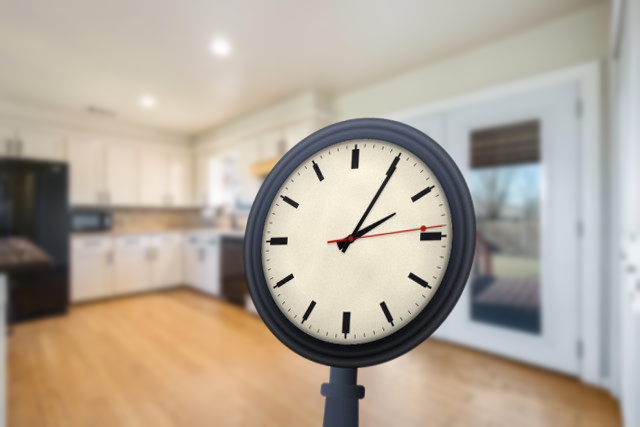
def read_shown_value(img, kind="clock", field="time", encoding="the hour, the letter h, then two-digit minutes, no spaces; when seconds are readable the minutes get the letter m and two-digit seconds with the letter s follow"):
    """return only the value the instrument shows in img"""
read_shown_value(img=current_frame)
2h05m14s
